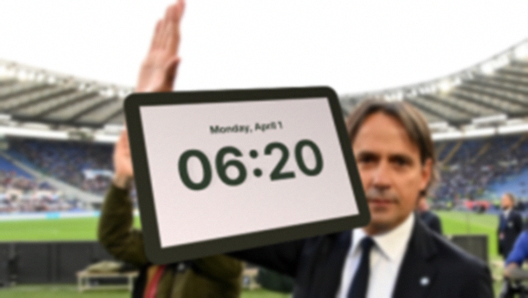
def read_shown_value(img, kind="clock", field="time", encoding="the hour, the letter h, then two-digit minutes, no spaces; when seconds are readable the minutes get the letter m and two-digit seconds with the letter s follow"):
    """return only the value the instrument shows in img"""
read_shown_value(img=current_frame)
6h20
